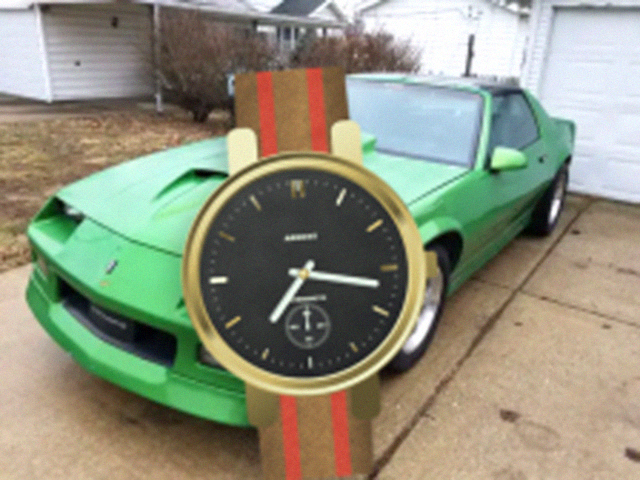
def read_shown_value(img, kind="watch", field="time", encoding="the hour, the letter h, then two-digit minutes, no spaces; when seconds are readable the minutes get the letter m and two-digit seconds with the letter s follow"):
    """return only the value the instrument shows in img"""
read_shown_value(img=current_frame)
7h17
